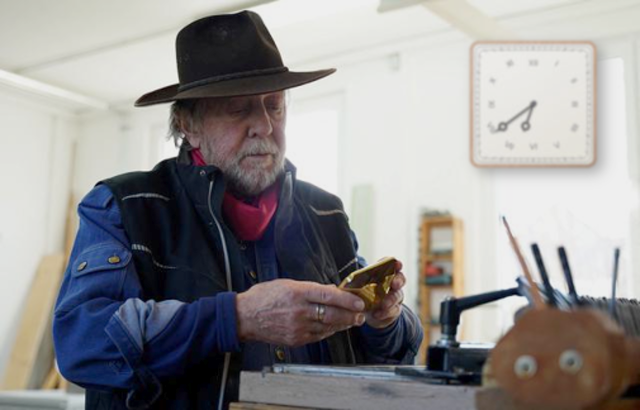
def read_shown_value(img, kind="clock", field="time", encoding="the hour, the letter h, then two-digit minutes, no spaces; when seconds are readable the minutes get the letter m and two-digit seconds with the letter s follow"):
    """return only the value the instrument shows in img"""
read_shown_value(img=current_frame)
6h39
